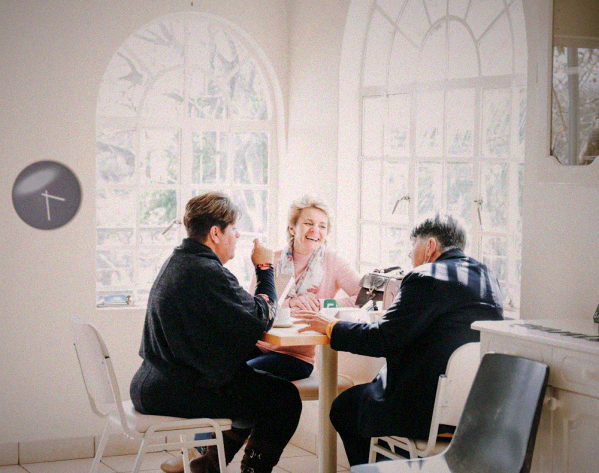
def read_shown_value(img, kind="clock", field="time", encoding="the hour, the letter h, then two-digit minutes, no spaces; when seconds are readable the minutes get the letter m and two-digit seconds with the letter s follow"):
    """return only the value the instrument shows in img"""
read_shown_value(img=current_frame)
3h29
